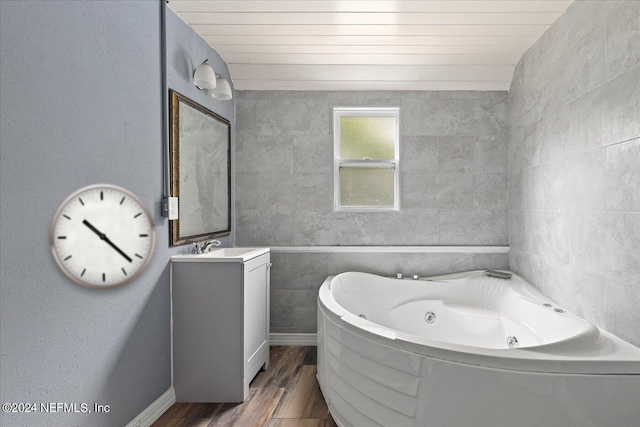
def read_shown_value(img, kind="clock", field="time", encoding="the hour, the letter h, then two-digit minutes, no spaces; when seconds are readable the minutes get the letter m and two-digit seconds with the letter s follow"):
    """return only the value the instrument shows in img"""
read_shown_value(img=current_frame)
10h22
